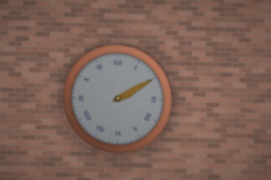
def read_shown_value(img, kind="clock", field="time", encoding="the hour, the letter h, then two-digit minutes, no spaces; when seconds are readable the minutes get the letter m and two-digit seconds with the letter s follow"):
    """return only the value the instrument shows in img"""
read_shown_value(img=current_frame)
2h10
